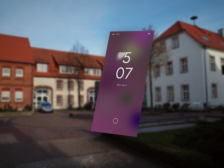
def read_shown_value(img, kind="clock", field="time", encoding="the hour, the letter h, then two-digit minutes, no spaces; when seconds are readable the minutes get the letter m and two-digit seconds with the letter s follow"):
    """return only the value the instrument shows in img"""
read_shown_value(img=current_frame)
5h07
